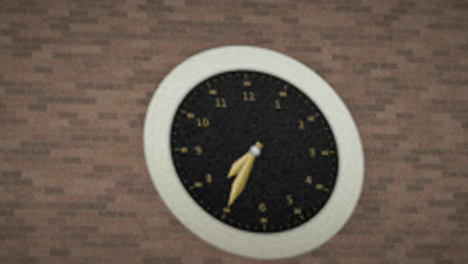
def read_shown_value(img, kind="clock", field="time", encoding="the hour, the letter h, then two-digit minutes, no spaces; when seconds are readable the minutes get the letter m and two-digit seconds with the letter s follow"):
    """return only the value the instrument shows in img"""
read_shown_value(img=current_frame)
7h35
